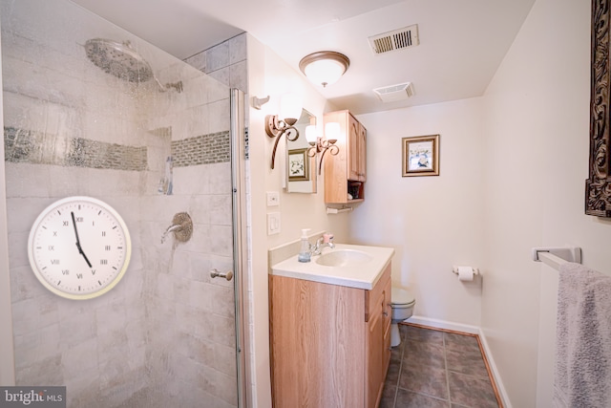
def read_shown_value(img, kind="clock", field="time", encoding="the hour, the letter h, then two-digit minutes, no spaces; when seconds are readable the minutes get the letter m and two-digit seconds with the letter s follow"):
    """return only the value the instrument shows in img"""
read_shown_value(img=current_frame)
4h58
